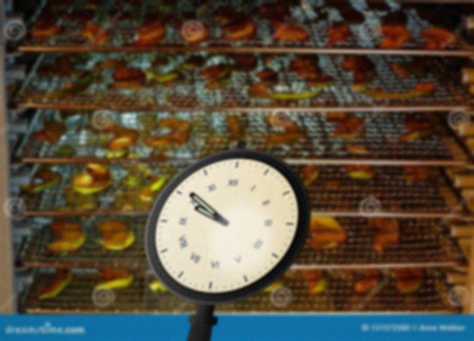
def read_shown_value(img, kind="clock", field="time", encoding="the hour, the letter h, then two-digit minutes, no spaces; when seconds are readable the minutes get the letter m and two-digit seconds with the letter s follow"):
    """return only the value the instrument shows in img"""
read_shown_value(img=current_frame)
9h51
